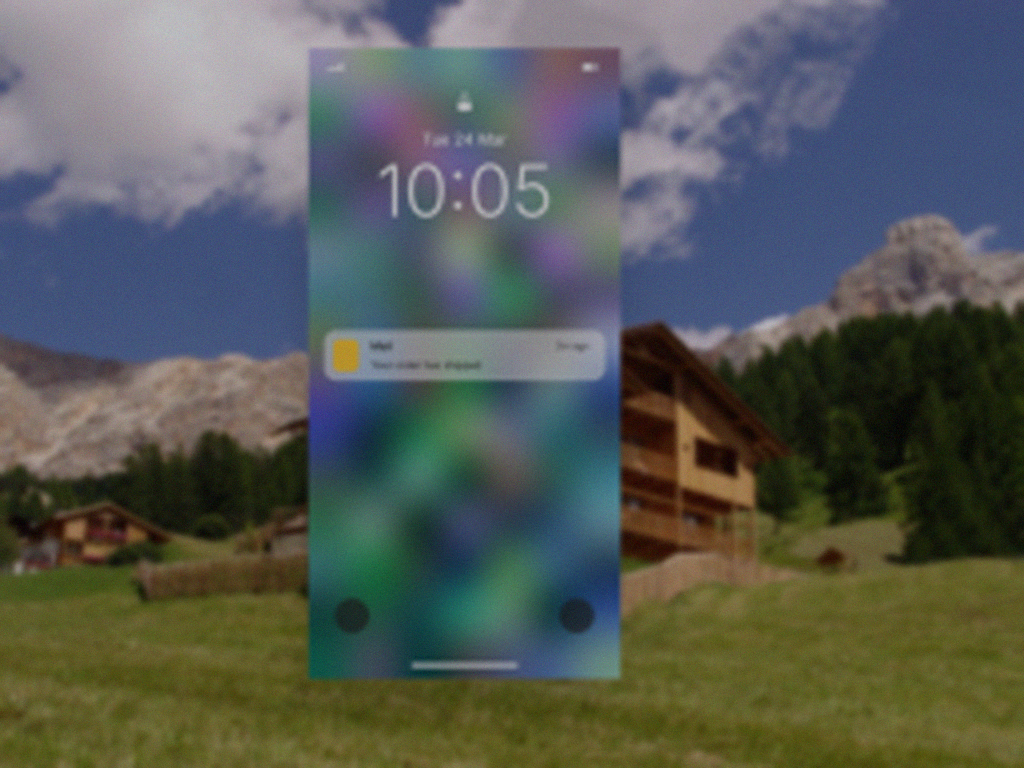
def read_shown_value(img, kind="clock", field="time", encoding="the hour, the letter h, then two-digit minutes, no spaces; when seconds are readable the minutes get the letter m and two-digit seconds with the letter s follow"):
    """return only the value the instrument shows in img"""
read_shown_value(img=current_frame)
10h05
